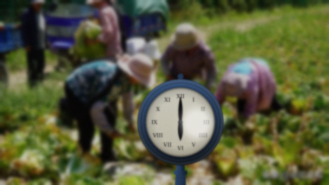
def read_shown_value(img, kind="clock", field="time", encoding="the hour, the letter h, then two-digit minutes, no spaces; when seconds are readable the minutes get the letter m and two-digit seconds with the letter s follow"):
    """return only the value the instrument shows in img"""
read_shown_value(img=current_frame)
6h00
